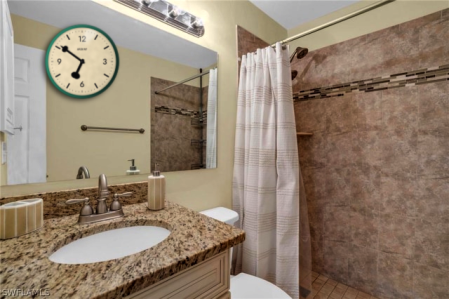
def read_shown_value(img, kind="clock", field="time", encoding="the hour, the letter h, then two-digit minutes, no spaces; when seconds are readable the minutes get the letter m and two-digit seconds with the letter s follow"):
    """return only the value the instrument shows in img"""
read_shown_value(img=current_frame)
6h51
